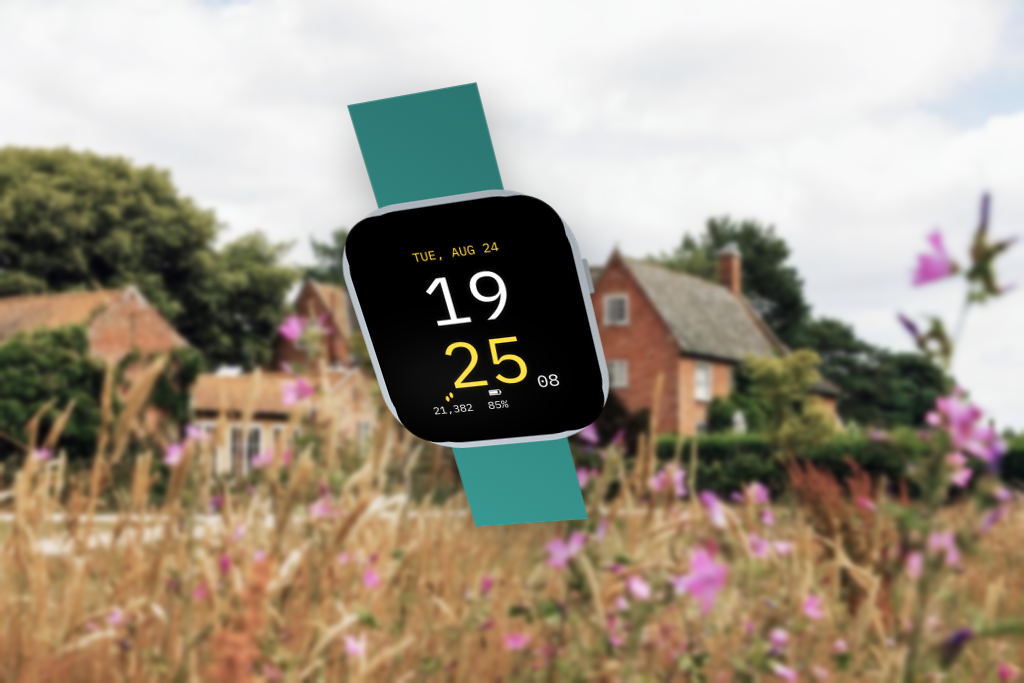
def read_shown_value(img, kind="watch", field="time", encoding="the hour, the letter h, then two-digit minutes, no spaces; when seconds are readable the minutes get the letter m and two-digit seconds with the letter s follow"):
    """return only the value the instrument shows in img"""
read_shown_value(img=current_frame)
19h25m08s
